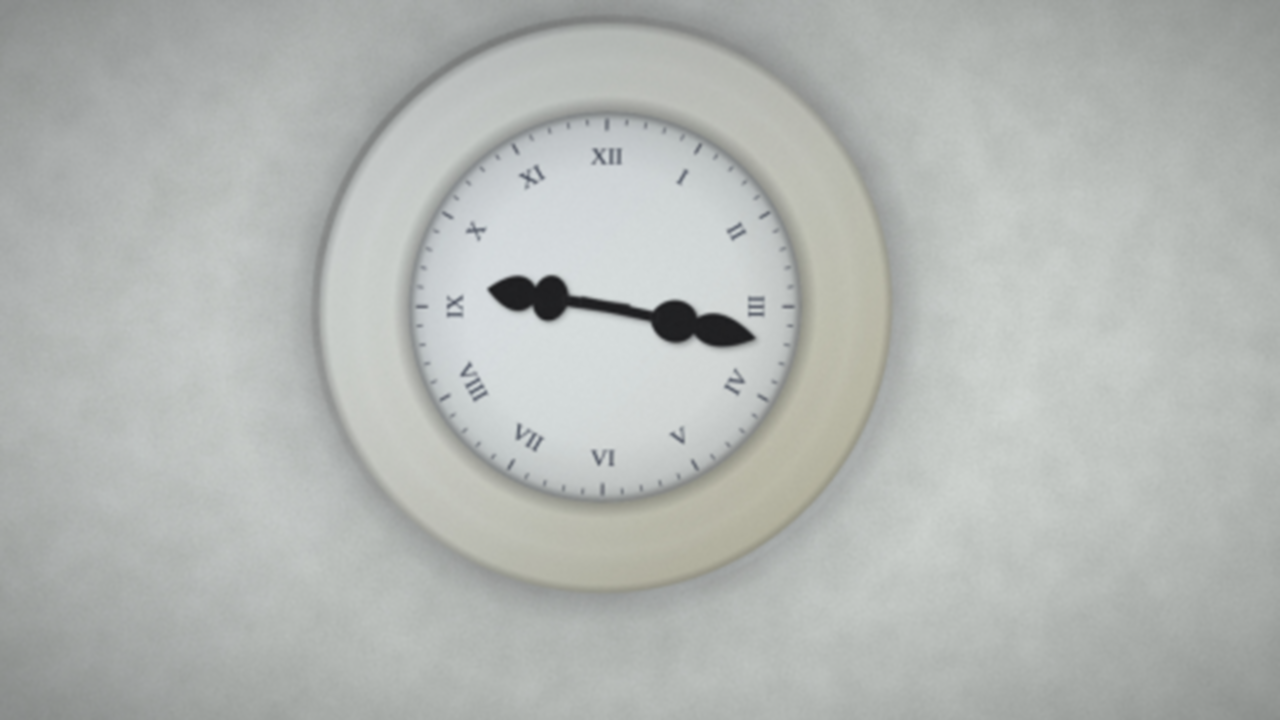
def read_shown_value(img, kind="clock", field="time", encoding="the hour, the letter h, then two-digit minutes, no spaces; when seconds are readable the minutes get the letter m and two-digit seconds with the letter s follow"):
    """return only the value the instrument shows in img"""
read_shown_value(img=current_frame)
9h17
